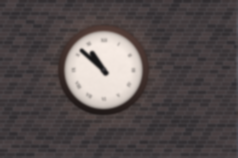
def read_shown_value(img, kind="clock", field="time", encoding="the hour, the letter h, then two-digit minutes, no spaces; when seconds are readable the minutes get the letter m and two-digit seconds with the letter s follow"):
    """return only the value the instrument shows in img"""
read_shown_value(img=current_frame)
10h52
